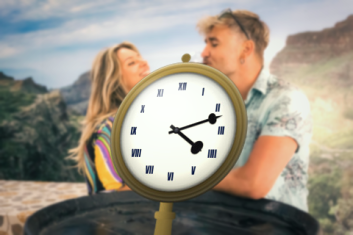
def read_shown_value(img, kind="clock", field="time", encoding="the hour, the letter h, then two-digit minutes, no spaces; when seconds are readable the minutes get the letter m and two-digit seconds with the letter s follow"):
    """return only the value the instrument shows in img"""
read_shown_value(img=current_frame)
4h12
